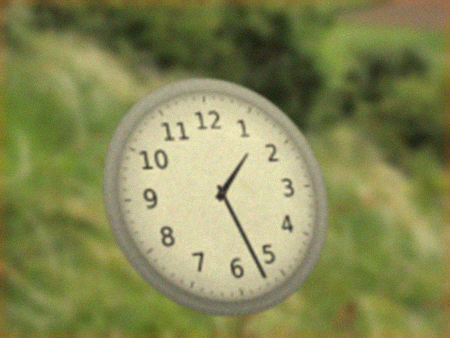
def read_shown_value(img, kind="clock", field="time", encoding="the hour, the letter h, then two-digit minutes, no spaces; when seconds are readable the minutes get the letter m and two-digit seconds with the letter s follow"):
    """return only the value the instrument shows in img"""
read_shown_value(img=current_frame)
1h27
